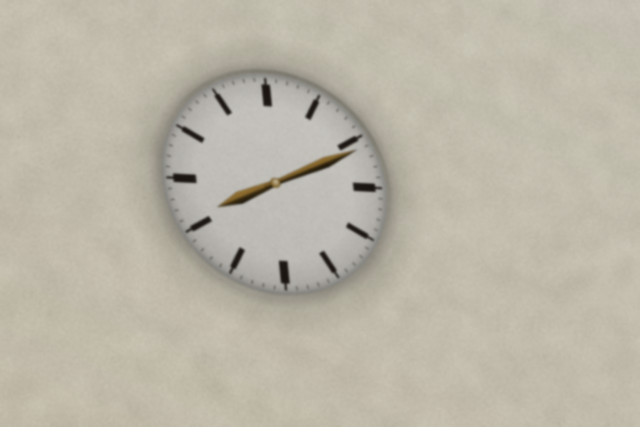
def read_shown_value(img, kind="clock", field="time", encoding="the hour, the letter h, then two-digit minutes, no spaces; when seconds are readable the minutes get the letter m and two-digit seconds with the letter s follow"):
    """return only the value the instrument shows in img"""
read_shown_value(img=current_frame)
8h11
